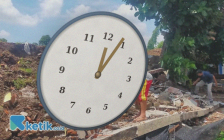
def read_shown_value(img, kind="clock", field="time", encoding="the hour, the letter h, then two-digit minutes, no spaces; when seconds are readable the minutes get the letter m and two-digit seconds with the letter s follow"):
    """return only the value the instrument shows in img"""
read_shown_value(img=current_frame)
12h04
